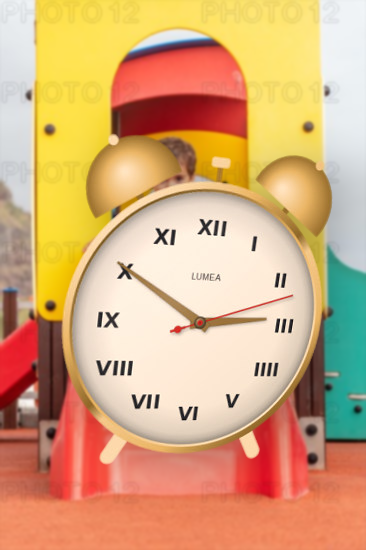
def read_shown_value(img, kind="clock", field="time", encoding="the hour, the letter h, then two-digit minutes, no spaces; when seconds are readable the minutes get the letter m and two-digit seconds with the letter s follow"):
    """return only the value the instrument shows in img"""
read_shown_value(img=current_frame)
2h50m12s
